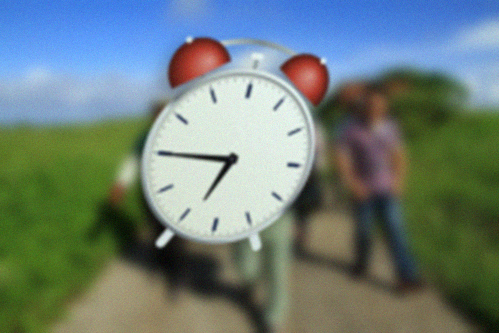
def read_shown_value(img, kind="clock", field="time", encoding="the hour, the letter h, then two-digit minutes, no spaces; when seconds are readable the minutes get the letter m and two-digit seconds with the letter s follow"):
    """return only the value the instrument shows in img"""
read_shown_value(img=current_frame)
6h45
